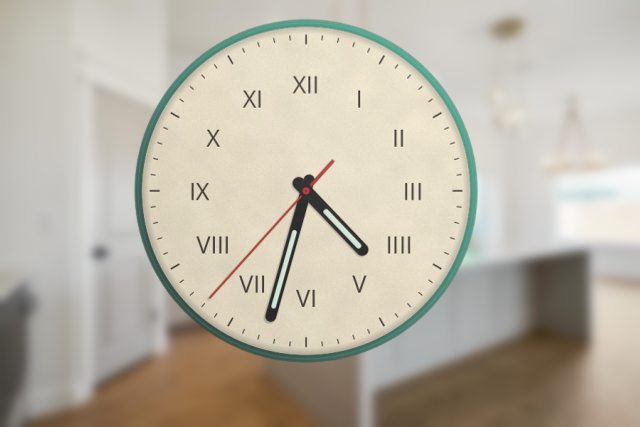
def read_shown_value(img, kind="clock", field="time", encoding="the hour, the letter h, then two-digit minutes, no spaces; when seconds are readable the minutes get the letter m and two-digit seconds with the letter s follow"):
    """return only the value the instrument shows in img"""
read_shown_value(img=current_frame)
4h32m37s
